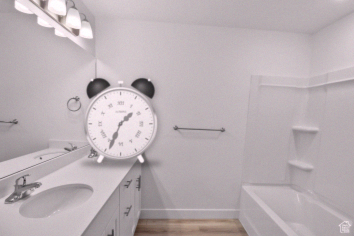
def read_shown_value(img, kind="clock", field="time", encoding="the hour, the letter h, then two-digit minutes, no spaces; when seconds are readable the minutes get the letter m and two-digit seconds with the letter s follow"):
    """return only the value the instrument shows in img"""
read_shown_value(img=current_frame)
1h34
